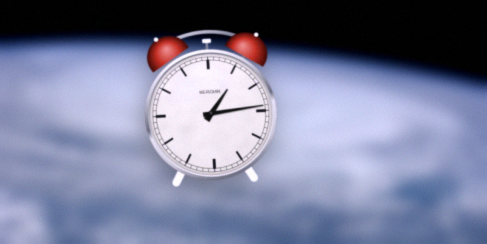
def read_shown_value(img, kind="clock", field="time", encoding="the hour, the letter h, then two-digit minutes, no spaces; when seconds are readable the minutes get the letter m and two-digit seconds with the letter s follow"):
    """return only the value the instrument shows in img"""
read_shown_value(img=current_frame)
1h14
